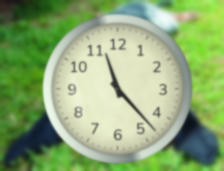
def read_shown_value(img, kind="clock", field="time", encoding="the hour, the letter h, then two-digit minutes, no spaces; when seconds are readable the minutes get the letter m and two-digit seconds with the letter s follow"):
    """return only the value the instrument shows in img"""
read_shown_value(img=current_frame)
11h23
